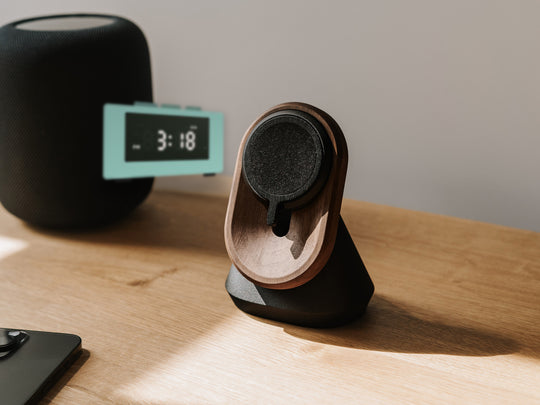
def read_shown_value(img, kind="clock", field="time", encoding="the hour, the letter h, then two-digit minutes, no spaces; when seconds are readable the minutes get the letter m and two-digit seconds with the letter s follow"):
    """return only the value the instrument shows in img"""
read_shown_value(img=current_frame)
3h18
